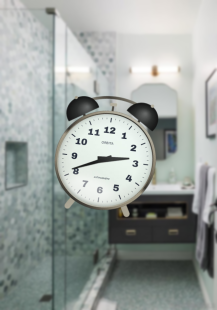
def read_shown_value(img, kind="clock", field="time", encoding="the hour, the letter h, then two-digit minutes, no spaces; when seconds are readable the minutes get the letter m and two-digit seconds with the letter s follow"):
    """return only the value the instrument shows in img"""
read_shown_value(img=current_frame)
2h41
